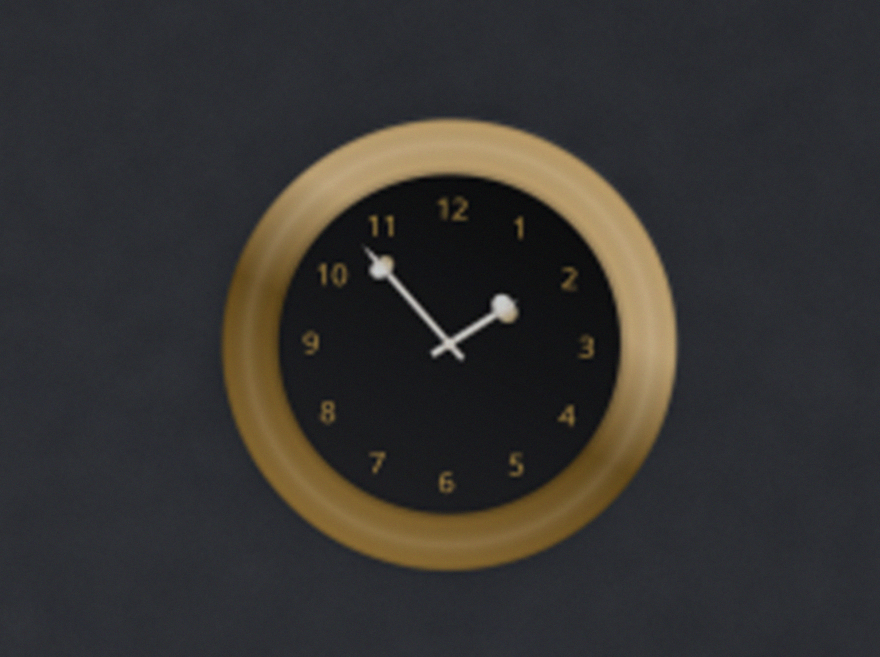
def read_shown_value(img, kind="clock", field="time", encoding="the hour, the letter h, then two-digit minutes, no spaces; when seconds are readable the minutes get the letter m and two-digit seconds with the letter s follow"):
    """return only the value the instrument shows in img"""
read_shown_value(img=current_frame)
1h53
